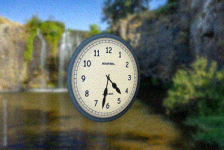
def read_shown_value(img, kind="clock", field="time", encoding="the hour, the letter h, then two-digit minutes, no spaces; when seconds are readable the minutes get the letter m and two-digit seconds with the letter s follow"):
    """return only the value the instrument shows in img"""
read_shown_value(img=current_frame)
4h32
